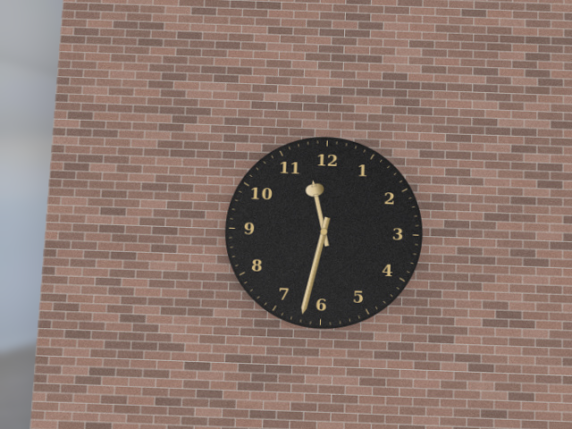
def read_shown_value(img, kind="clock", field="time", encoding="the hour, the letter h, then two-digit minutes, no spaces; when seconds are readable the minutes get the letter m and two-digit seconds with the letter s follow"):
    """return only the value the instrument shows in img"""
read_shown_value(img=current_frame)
11h32
